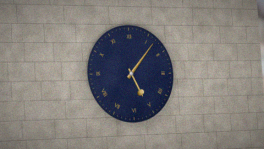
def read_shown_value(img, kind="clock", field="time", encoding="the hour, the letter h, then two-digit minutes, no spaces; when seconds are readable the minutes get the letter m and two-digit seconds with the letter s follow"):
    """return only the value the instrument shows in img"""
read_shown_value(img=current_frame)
5h07
